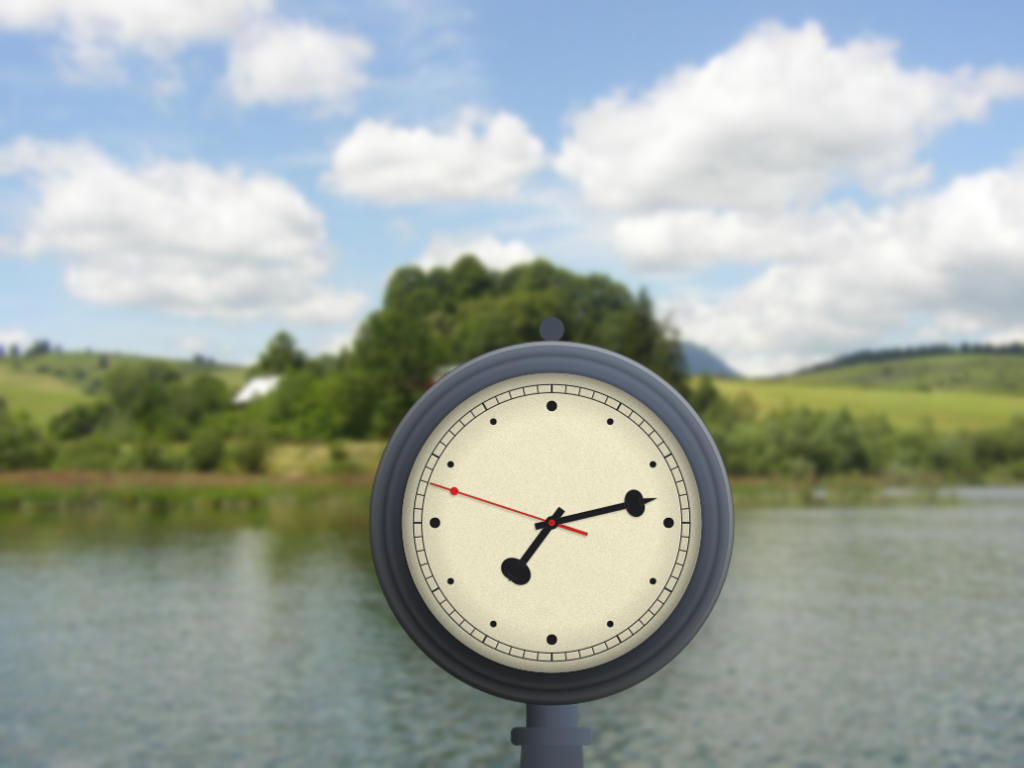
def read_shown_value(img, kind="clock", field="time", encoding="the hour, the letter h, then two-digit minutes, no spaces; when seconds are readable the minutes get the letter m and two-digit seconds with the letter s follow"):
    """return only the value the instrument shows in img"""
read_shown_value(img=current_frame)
7h12m48s
